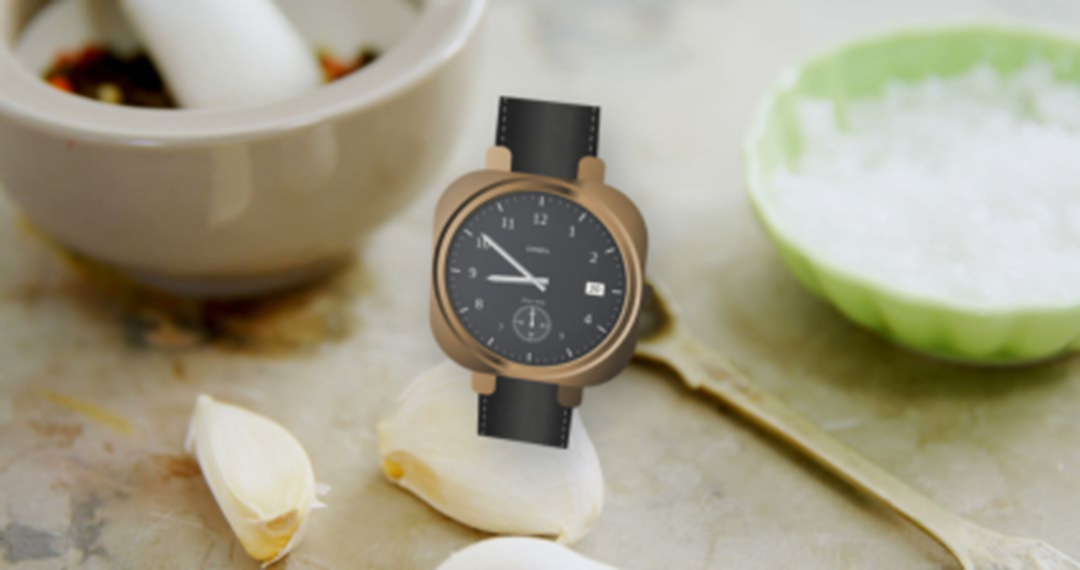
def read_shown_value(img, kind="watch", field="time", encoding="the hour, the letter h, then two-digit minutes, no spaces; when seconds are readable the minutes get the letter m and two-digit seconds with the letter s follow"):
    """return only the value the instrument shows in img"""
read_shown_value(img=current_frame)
8h51
